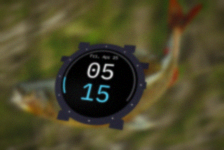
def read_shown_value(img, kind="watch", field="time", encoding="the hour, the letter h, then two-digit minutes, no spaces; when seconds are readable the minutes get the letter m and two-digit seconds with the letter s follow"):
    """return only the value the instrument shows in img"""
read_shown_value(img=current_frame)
5h15
